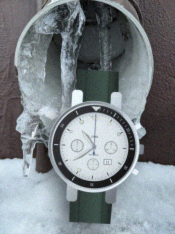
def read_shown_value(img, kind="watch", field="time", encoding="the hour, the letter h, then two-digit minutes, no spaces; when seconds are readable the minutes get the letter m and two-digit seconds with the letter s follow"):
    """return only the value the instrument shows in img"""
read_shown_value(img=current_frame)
10h39
